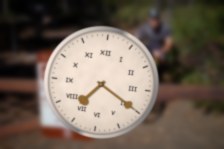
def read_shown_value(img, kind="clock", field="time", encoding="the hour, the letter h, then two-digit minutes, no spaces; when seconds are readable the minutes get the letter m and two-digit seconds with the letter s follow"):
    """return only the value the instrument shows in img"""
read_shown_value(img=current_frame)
7h20
